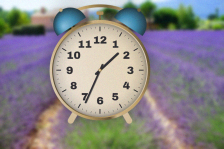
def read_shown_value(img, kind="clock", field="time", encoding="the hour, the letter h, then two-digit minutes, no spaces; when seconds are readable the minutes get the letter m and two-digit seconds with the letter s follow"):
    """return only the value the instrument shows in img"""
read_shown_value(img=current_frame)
1h34
